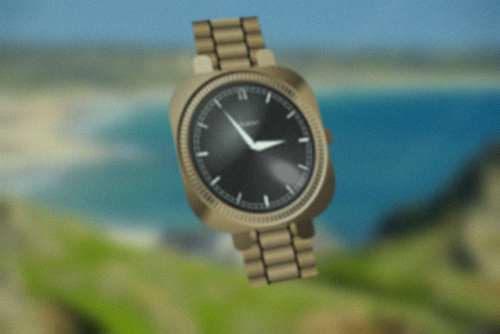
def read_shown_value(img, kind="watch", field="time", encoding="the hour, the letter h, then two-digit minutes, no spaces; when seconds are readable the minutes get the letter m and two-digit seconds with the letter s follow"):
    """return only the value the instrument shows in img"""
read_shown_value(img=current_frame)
2h55
